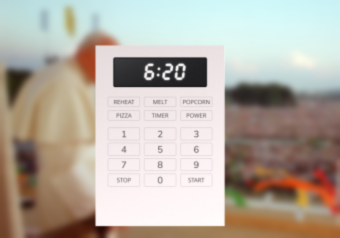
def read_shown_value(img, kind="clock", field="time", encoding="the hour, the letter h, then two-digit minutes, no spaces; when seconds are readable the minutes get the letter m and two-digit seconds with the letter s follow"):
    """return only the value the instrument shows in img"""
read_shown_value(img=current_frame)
6h20
